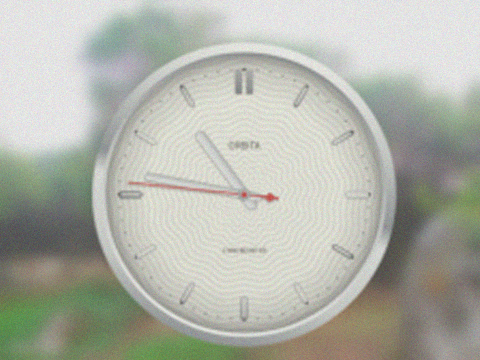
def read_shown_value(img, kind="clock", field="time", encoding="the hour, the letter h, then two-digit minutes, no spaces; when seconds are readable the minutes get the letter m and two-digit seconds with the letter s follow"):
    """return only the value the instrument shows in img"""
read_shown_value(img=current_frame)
10h46m46s
